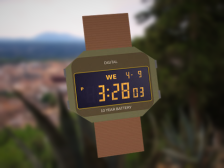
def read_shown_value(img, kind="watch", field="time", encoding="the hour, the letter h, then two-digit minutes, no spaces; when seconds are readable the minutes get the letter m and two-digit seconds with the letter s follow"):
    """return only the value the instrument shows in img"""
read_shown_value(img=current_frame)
3h28m03s
